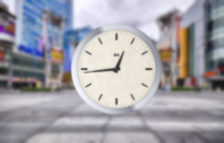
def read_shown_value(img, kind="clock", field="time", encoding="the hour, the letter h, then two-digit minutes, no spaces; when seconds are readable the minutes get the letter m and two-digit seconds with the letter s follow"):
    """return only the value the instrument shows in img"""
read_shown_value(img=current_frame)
12h44
